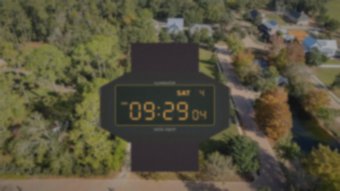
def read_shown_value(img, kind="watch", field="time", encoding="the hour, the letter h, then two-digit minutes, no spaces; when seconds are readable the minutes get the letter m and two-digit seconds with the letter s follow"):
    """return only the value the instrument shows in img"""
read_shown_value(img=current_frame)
9h29
